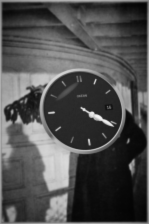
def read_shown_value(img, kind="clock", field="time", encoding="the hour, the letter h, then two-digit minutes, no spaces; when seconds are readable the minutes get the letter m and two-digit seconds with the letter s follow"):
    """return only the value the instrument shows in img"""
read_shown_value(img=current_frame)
4h21
